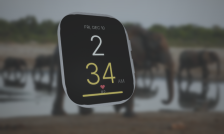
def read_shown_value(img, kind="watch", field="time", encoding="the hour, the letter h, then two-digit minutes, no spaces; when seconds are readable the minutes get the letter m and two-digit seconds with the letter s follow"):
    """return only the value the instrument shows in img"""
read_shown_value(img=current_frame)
2h34
